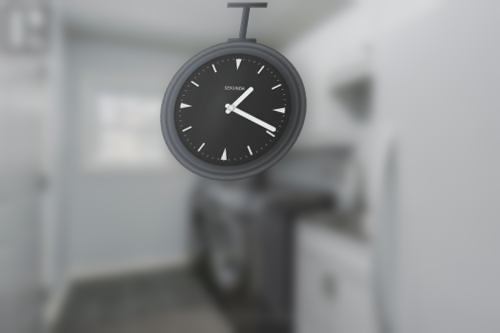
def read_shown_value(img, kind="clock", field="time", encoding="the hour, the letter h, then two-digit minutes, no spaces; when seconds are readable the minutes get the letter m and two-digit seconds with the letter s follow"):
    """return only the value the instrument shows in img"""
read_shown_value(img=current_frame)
1h19
